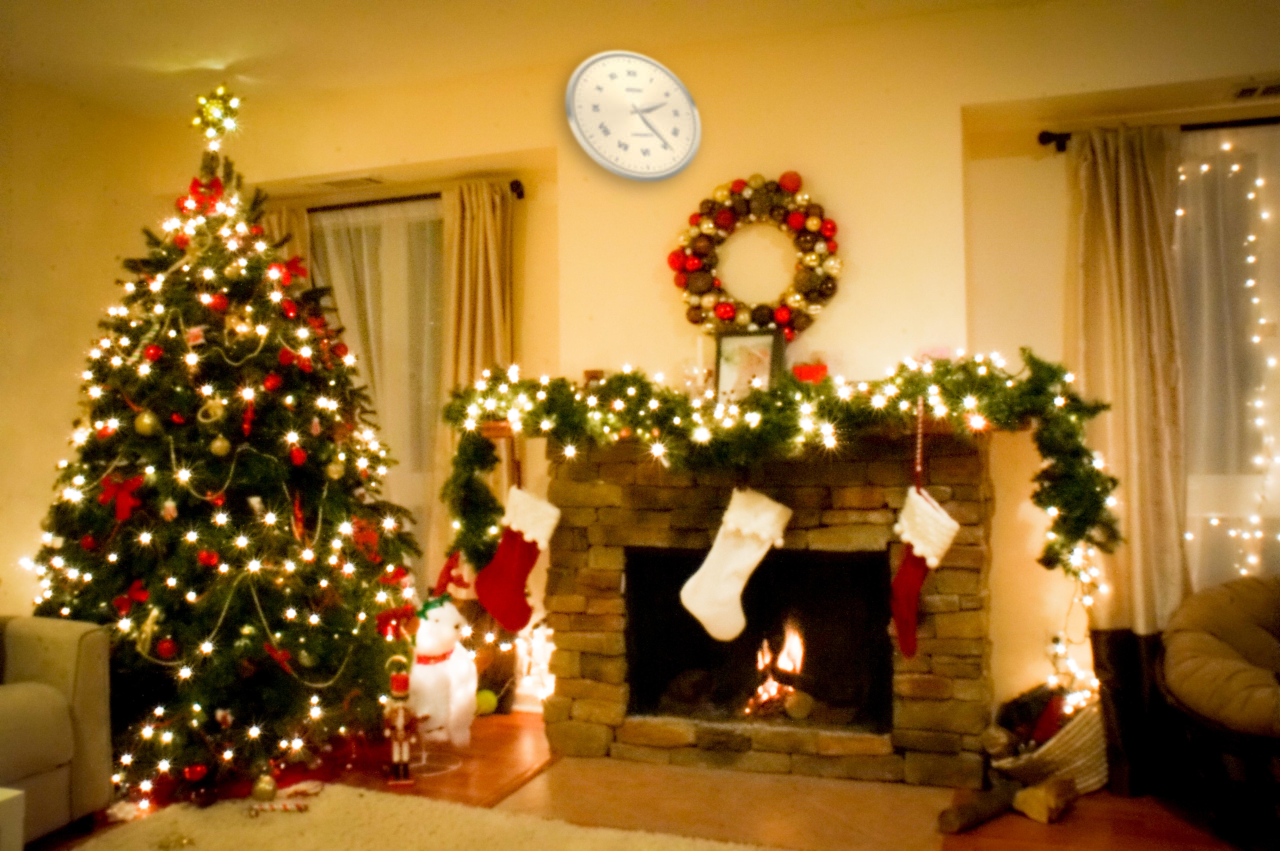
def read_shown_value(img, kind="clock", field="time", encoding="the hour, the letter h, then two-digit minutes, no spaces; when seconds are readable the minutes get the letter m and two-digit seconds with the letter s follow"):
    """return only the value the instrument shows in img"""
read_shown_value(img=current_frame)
2h24
